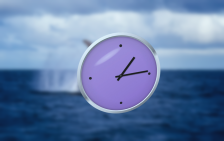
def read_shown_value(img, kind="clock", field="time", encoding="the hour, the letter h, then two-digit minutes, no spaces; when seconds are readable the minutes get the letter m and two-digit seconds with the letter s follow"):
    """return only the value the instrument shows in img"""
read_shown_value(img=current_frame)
1h14
